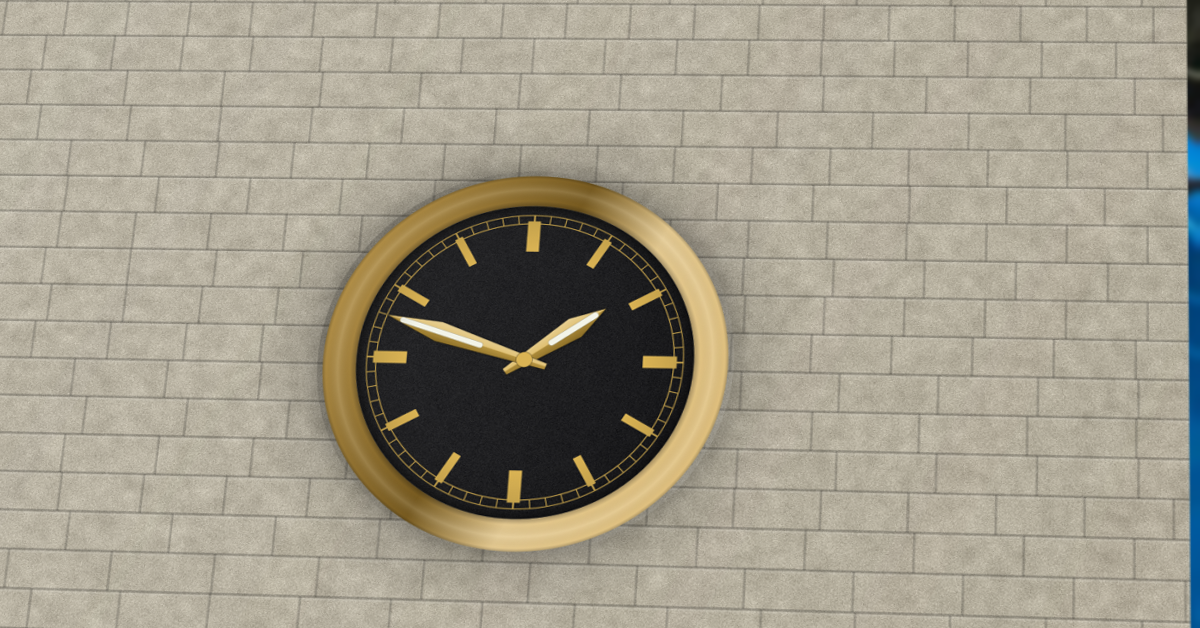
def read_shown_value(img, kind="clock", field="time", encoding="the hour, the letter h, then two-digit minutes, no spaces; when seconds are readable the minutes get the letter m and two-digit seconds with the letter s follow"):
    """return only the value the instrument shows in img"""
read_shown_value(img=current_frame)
1h48
